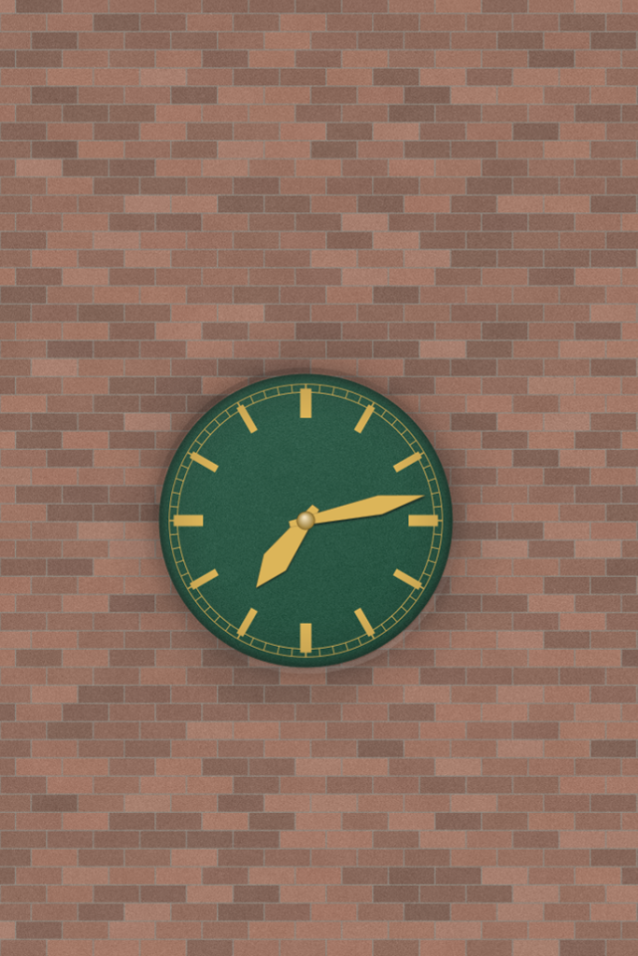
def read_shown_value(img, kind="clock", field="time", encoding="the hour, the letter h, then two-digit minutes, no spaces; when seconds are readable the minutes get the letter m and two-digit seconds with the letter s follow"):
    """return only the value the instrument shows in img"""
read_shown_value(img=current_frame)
7h13
